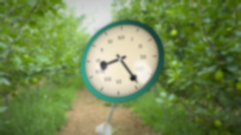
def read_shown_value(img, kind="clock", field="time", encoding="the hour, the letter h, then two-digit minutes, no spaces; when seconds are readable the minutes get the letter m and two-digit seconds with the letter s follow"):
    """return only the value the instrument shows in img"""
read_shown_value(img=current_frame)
8h24
